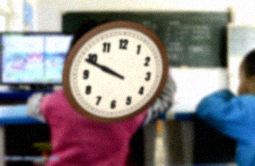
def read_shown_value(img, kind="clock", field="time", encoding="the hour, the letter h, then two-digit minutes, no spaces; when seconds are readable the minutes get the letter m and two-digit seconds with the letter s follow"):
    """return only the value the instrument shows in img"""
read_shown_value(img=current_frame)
9h49
